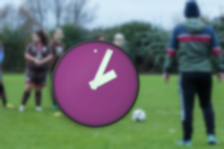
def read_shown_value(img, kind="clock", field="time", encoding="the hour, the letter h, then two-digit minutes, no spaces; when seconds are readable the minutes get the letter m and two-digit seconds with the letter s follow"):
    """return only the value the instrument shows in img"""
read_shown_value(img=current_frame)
2h04
